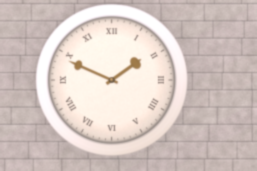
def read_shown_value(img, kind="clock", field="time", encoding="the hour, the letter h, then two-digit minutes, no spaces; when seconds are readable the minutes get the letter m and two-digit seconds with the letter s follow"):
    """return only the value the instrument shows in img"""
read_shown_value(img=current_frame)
1h49
